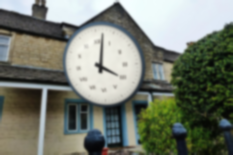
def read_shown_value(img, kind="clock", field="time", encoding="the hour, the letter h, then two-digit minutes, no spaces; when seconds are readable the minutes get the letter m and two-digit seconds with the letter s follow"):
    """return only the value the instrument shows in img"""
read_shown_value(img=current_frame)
4h02
